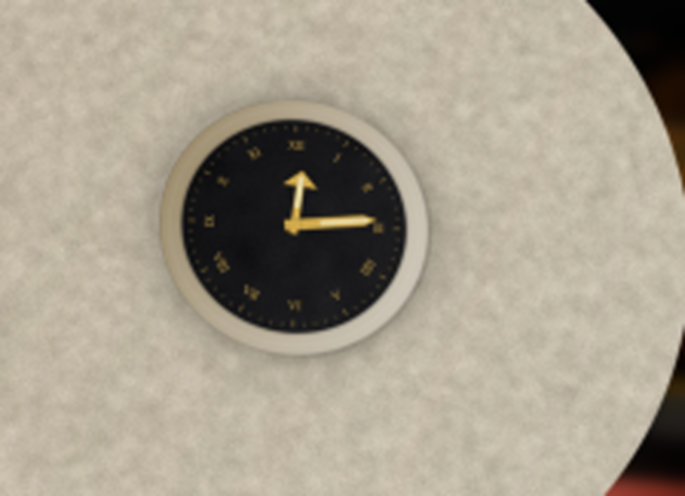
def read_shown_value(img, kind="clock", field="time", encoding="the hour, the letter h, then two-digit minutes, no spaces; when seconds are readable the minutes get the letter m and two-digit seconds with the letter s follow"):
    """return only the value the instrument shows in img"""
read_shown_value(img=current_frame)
12h14
